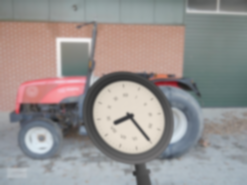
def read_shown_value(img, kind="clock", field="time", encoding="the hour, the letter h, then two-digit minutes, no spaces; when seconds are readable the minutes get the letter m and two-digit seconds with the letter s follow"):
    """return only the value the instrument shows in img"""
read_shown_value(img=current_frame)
8h25
